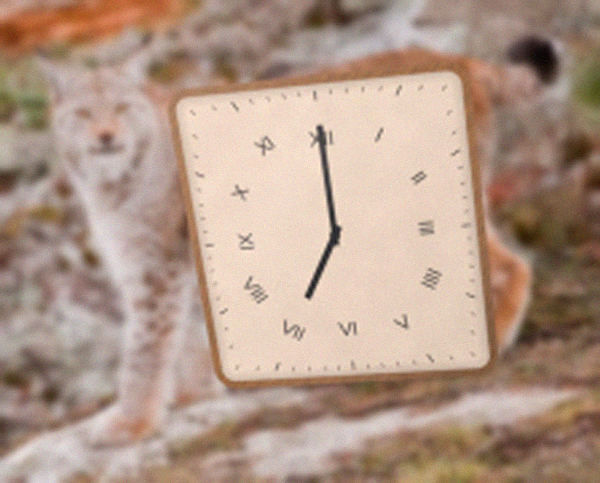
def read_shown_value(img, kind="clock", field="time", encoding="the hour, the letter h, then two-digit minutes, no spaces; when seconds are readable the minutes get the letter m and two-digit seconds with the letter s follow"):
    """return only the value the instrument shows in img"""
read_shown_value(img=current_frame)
7h00
